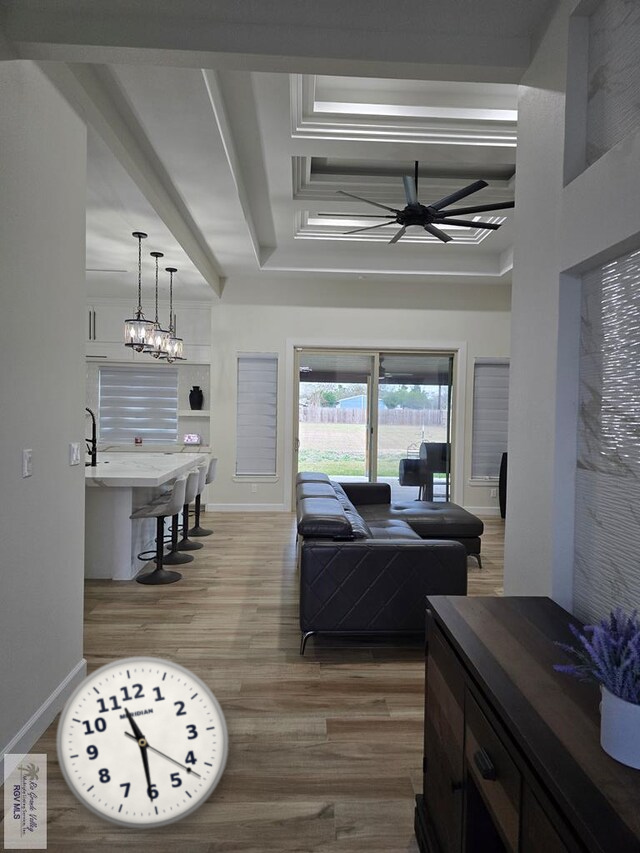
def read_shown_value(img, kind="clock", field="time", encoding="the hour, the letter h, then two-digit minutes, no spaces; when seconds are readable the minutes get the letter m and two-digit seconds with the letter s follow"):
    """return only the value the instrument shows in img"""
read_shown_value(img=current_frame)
11h30m22s
